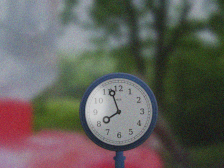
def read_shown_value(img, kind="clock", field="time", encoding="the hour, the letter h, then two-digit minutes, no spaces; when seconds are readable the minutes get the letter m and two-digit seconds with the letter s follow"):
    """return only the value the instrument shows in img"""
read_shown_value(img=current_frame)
7h57
